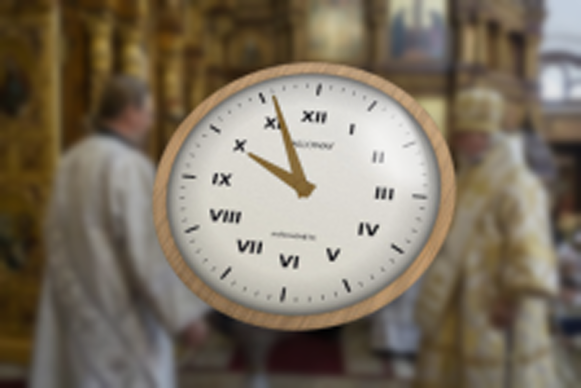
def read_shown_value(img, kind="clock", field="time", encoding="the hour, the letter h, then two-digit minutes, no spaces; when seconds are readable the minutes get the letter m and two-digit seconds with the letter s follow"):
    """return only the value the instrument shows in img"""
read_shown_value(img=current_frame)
9h56
